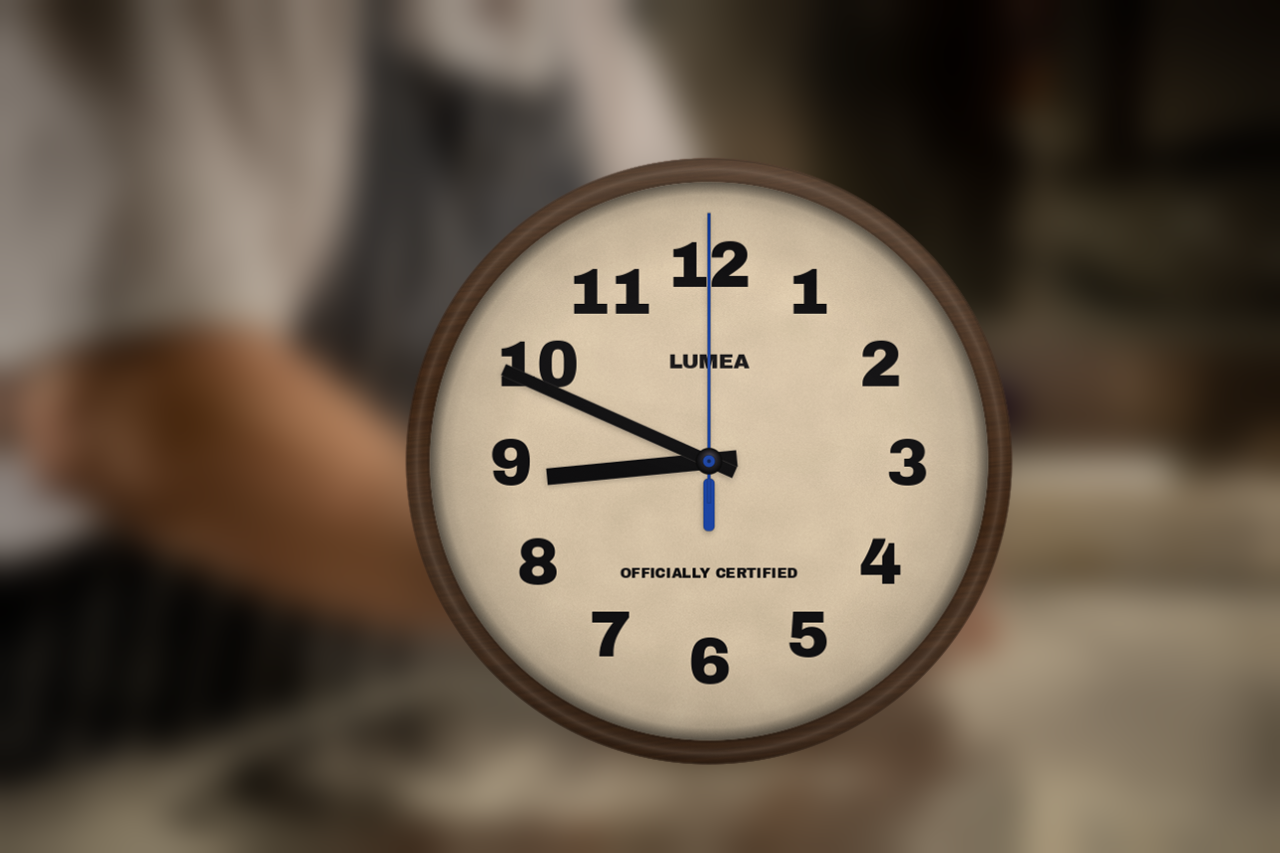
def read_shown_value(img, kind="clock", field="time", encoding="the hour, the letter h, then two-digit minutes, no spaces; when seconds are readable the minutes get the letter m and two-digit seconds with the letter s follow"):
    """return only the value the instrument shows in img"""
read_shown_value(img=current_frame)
8h49m00s
